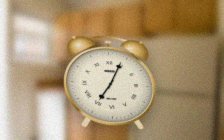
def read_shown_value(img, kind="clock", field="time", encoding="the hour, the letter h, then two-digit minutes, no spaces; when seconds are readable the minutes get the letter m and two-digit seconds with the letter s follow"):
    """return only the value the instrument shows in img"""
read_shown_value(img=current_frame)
7h04
